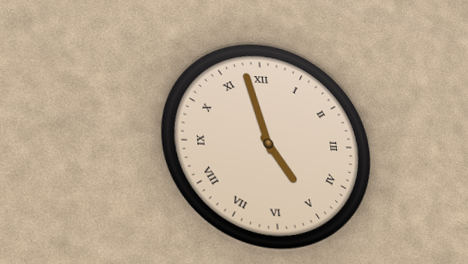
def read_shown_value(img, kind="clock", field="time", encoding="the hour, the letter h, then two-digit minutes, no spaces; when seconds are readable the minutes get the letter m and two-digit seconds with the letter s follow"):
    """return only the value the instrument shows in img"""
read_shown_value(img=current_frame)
4h58
